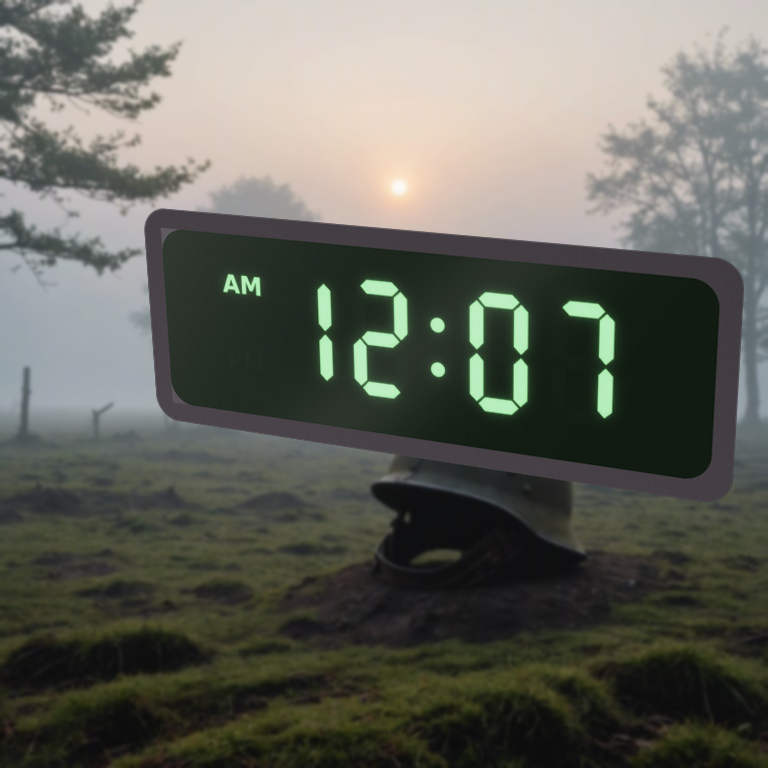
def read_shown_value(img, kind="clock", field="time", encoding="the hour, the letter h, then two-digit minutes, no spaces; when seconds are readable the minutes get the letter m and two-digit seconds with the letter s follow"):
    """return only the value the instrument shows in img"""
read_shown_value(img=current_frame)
12h07
